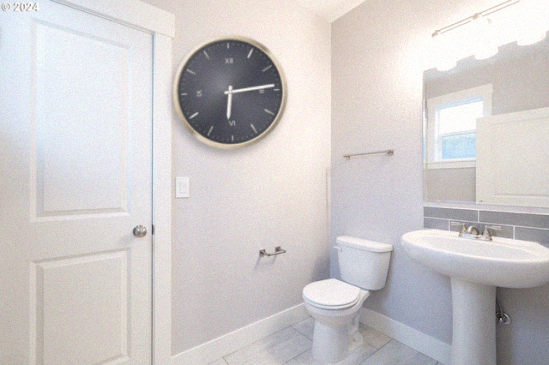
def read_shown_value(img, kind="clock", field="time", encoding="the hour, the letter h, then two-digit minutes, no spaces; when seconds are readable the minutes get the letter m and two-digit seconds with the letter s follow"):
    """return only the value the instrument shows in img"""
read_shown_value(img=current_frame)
6h14
